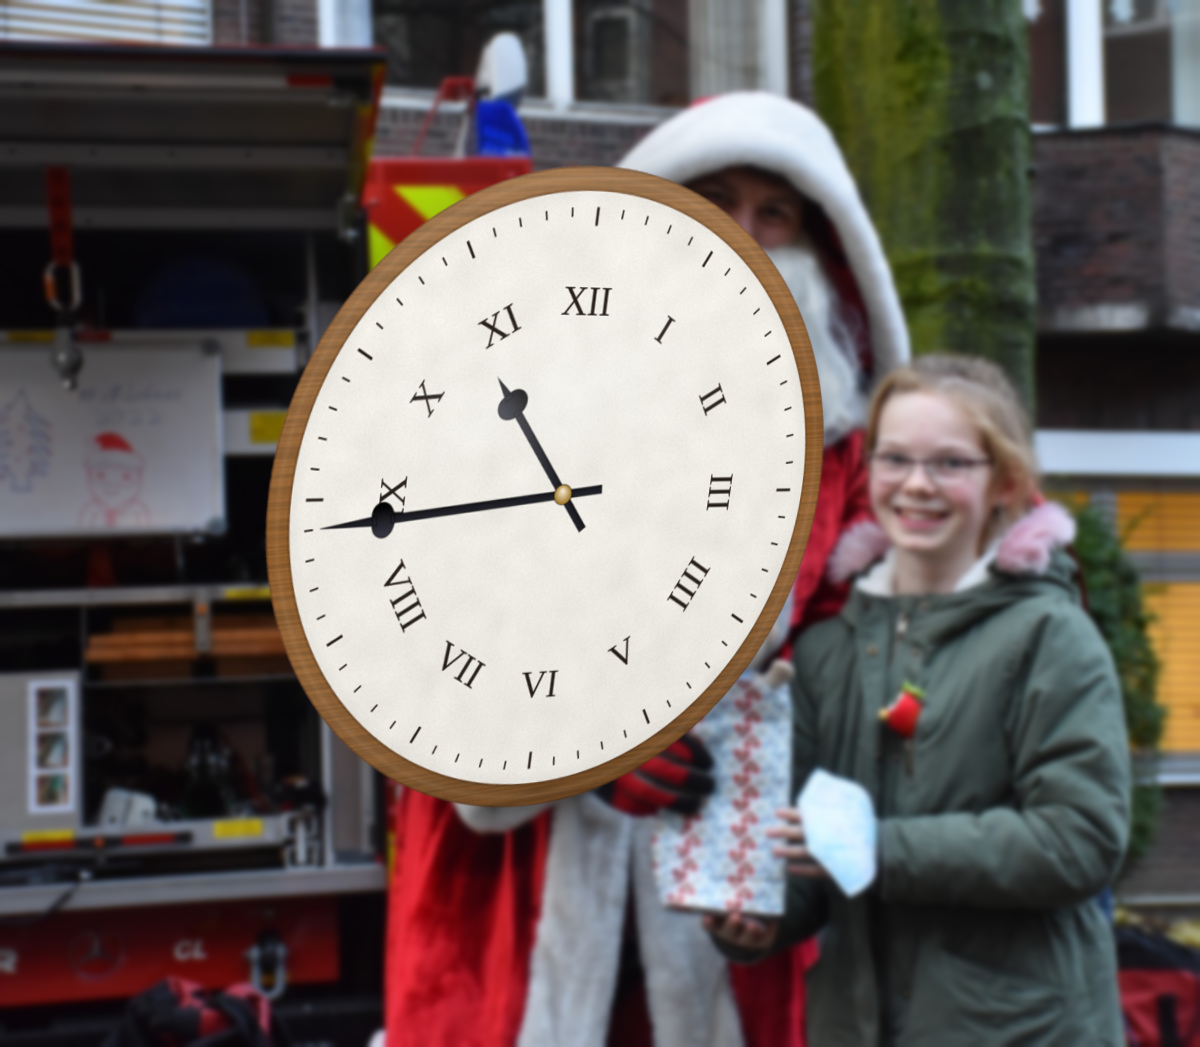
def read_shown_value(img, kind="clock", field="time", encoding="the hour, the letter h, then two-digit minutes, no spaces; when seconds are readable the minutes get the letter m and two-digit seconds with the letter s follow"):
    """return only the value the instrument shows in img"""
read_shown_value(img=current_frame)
10h44
